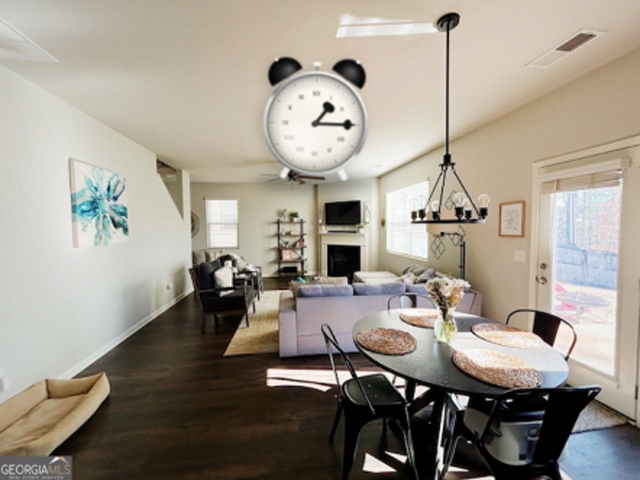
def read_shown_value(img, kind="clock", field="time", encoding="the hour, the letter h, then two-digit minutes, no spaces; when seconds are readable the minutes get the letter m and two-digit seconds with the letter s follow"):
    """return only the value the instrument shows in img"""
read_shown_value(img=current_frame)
1h15
